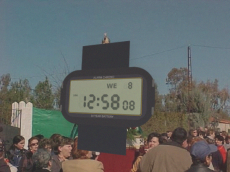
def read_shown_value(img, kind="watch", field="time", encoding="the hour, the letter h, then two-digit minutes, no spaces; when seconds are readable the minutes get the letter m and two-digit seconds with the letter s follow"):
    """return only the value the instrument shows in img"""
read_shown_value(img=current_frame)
12h58m08s
